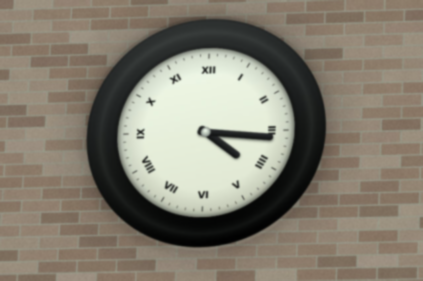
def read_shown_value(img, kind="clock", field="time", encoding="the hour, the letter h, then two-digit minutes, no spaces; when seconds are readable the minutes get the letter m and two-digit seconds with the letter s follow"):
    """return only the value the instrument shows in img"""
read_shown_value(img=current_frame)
4h16
